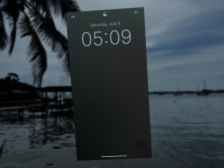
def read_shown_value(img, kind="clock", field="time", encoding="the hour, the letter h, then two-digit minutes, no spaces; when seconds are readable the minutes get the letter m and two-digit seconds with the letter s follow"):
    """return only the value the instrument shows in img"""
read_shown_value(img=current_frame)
5h09
